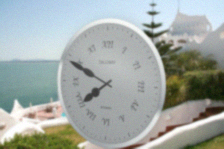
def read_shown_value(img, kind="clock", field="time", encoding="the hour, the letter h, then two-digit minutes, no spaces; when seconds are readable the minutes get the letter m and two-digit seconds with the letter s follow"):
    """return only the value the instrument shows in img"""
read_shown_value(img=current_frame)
7h49
